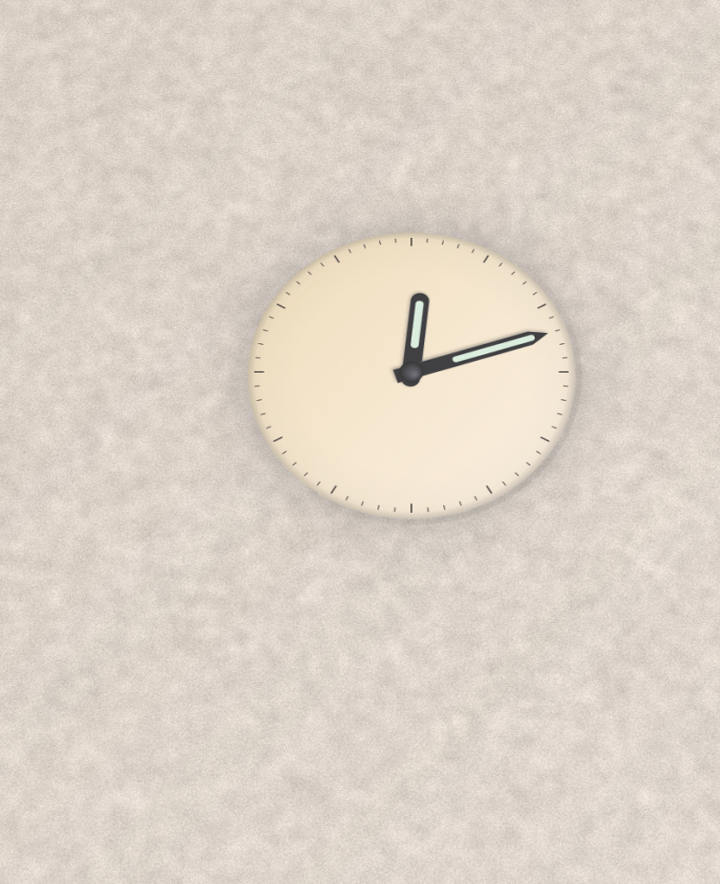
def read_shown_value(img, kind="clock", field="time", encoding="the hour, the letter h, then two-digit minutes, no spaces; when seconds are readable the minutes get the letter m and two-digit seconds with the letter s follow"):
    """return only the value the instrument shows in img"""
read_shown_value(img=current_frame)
12h12
